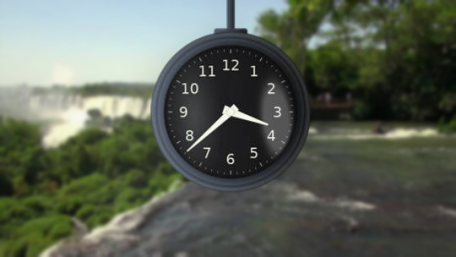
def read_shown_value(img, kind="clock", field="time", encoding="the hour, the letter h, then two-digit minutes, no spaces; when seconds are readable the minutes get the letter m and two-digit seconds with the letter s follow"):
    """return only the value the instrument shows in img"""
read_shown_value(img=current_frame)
3h38
